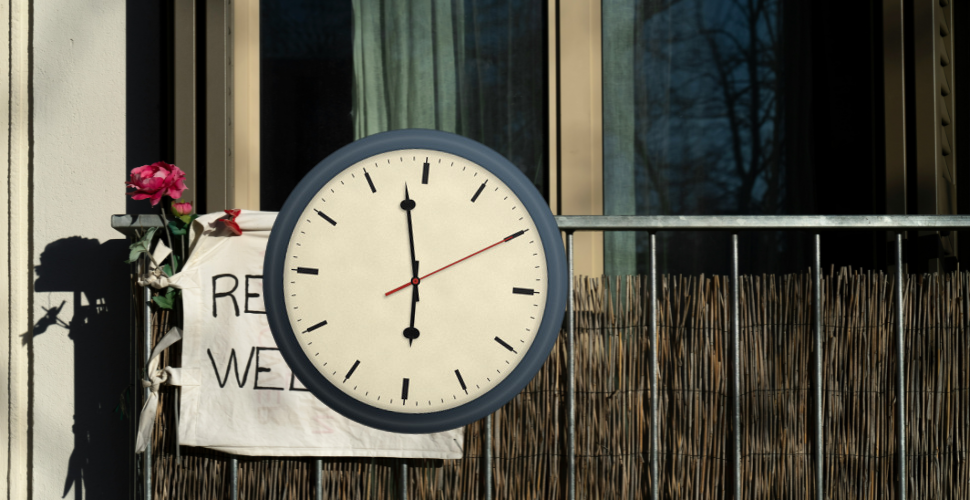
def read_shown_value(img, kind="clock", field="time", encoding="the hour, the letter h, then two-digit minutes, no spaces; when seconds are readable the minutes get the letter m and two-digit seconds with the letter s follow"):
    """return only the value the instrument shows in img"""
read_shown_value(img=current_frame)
5h58m10s
